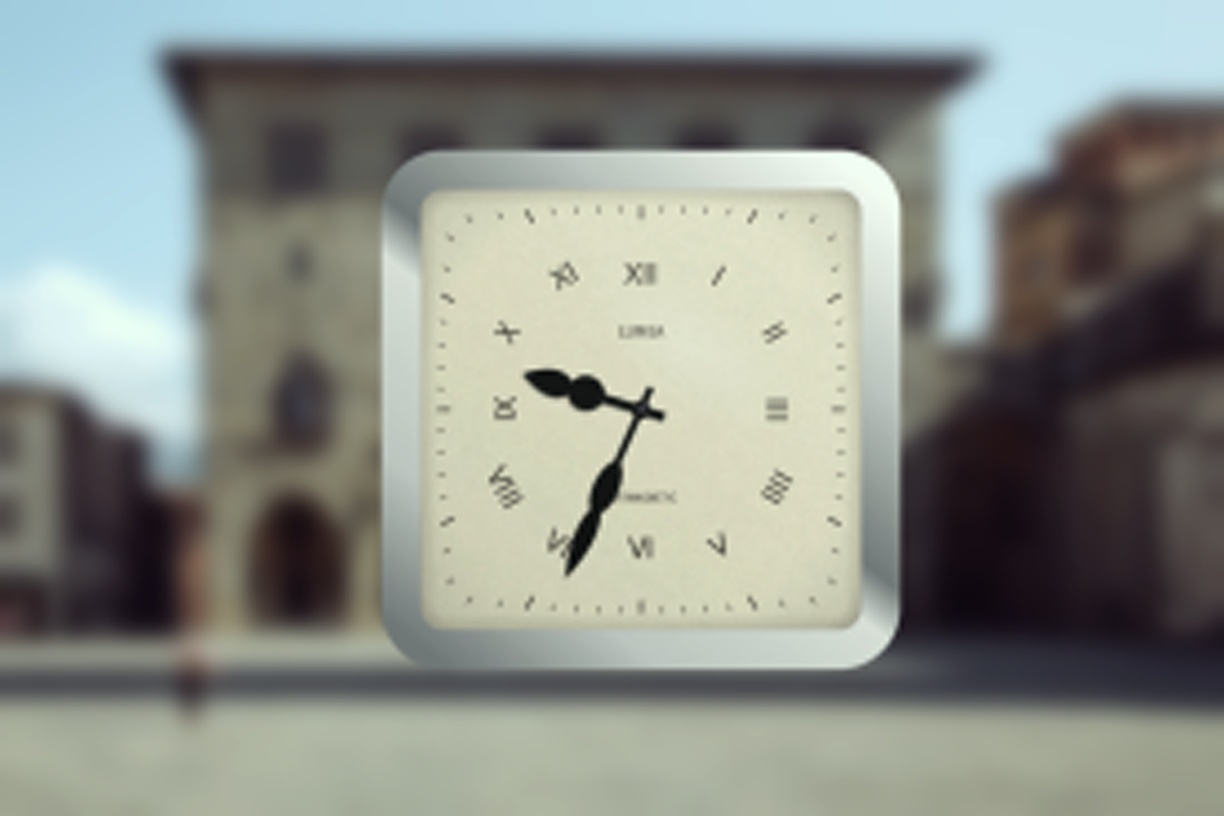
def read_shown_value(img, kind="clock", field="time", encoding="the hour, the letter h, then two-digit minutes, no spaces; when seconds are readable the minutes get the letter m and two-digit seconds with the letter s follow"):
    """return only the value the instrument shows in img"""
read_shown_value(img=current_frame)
9h34
